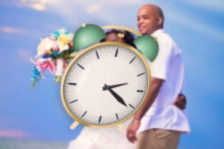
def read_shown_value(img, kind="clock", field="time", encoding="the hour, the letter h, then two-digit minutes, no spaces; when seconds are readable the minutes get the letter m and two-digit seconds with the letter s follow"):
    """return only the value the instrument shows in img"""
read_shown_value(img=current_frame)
2h21
